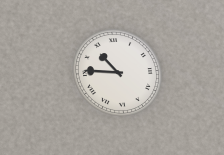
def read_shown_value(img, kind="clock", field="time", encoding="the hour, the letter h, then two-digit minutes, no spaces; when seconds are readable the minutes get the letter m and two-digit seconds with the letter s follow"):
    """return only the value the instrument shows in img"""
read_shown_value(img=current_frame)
10h46
